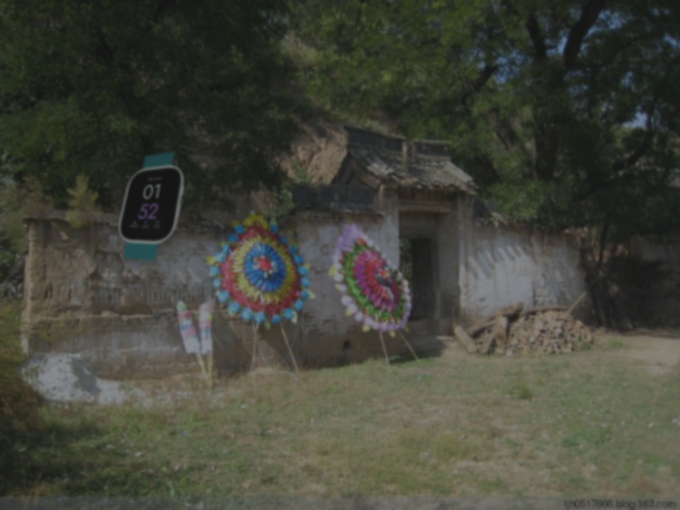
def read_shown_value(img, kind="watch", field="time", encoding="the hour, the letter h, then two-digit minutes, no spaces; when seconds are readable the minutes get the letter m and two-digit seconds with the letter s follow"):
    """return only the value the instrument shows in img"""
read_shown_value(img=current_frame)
1h52
